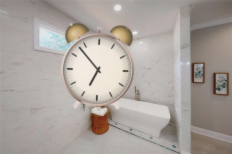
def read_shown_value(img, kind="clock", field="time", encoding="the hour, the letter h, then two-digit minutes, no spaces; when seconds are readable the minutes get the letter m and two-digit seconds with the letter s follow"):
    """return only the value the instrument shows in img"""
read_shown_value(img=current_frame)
6h53
